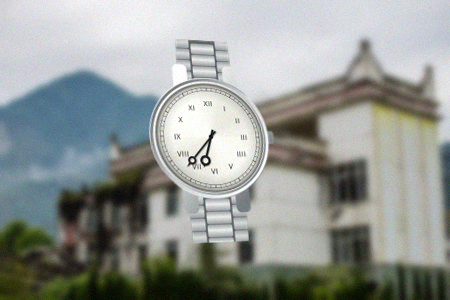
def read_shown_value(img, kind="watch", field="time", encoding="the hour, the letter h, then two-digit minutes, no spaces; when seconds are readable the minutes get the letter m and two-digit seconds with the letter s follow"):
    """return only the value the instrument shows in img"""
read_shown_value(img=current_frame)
6h37
